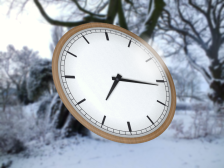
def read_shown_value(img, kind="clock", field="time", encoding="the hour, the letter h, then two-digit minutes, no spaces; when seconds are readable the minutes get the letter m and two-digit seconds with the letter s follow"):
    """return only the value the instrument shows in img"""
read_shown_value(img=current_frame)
7h16
